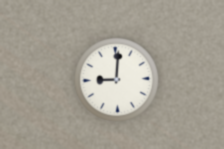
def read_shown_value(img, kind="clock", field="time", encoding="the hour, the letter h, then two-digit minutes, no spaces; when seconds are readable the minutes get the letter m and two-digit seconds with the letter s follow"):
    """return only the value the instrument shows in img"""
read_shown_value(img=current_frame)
9h01
